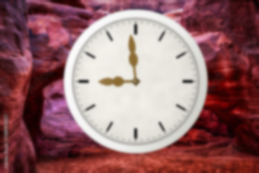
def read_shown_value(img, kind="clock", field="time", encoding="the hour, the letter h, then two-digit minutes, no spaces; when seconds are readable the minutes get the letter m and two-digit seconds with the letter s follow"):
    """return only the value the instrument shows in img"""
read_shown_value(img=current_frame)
8h59
